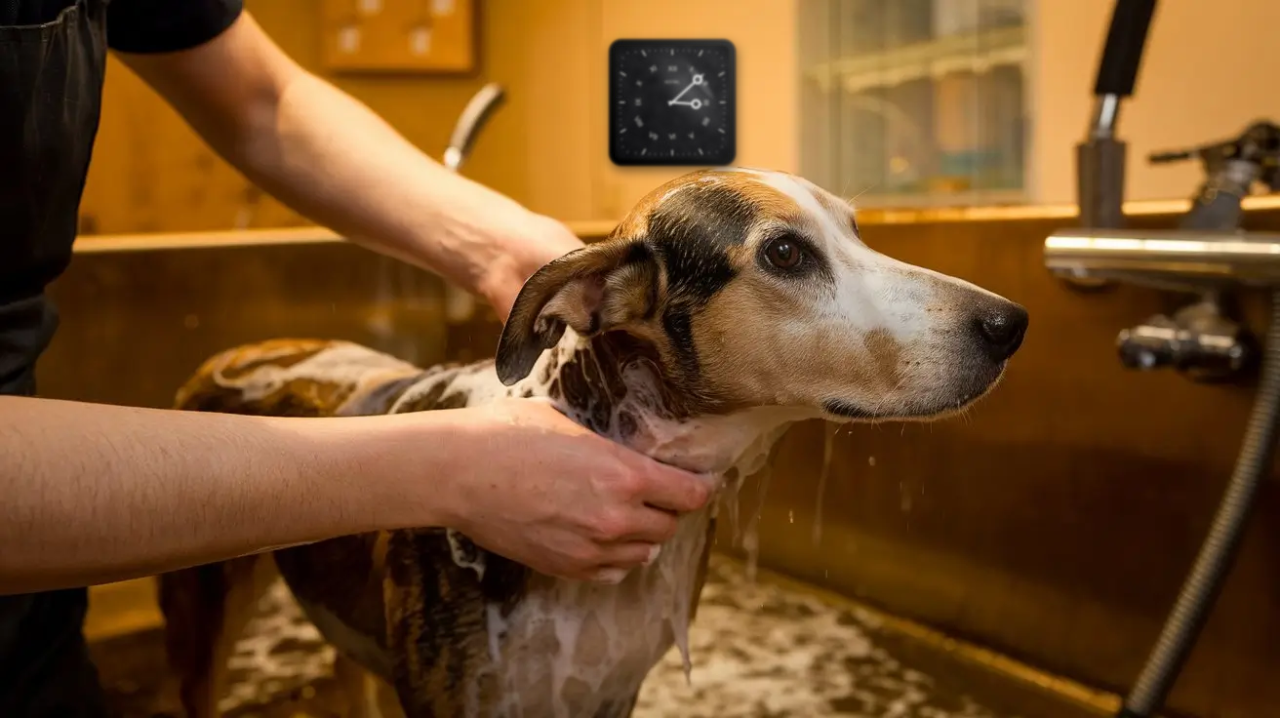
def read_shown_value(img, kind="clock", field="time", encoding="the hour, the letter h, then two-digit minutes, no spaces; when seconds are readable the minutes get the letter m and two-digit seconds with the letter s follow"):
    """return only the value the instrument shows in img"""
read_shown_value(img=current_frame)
3h08
